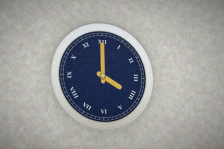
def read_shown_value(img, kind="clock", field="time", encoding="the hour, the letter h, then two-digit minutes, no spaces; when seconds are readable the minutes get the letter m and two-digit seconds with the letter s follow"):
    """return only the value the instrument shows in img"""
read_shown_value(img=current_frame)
4h00
